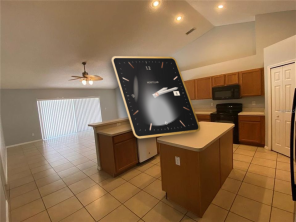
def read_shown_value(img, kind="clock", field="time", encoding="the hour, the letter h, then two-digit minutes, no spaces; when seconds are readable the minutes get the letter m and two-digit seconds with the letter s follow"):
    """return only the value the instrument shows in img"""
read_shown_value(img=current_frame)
2h13
